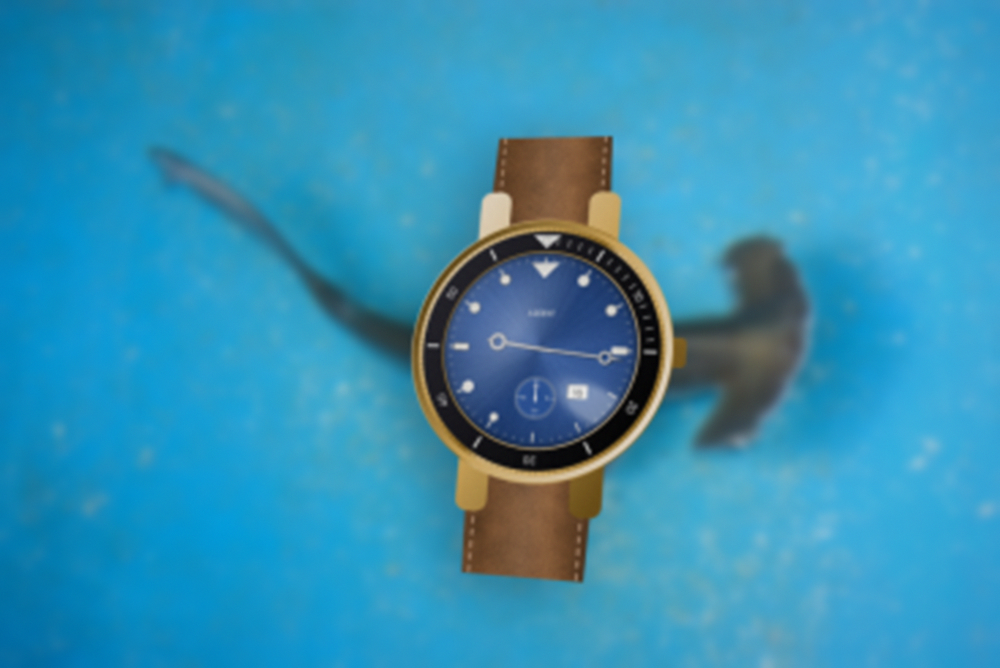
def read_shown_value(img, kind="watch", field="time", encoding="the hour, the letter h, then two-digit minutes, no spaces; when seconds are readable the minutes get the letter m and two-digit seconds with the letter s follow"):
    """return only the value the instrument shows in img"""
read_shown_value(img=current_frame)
9h16
